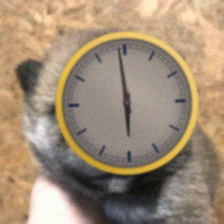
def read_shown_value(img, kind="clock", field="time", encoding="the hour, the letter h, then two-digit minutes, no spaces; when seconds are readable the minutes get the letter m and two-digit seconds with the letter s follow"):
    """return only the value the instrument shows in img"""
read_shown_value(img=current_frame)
5h59
